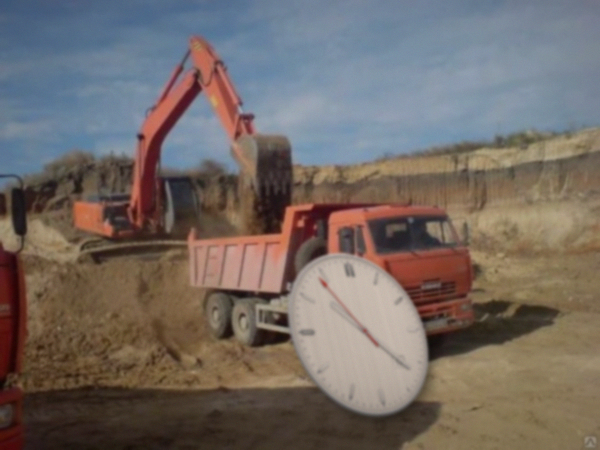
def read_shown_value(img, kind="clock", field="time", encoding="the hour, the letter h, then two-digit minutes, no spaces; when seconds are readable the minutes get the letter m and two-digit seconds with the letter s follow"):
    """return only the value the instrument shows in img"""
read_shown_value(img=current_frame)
10h21m54s
